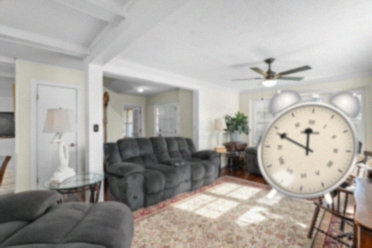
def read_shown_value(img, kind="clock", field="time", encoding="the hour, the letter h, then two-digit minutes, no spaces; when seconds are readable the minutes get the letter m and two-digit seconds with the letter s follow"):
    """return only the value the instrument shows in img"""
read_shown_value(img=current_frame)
11h49
